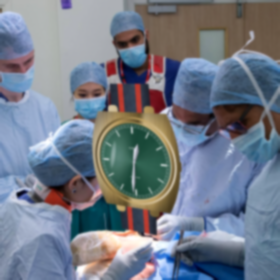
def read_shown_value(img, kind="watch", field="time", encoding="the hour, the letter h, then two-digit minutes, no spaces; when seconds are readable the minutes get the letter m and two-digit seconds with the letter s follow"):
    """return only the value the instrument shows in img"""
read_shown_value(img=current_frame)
12h31
